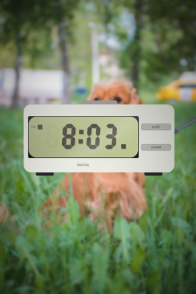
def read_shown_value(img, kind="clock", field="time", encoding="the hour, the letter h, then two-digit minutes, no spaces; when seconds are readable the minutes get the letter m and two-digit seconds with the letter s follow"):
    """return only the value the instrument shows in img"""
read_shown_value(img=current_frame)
8h03
